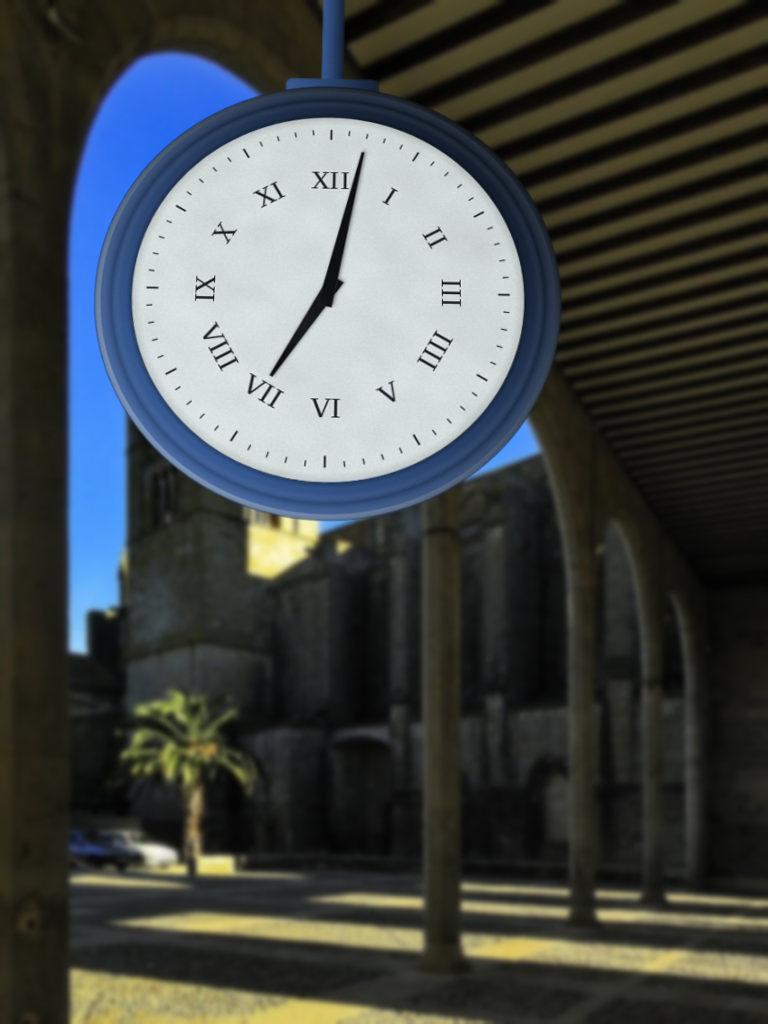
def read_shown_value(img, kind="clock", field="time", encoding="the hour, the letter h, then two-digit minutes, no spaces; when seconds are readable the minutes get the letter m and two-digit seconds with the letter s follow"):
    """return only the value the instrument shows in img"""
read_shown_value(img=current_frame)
7h02
